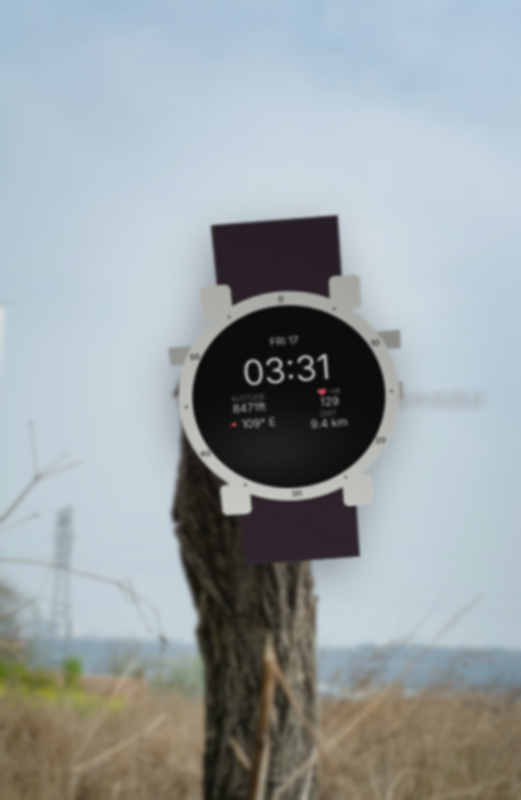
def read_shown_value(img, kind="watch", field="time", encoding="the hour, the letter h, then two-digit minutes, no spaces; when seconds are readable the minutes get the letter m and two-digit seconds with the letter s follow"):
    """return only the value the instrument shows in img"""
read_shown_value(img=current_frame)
3h31
